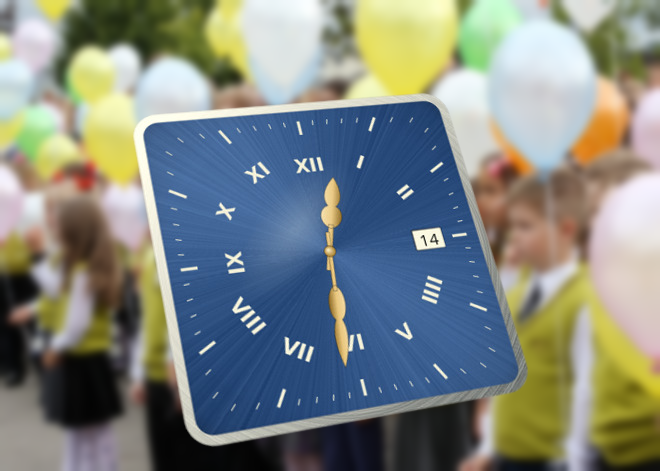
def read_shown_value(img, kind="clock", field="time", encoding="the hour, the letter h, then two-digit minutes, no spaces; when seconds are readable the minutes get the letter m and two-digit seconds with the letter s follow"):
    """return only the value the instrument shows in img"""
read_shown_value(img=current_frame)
12h31
